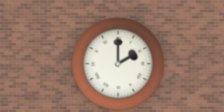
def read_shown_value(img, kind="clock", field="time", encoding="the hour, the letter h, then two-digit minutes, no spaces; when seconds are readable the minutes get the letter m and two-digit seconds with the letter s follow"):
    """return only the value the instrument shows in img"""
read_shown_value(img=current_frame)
2h00
